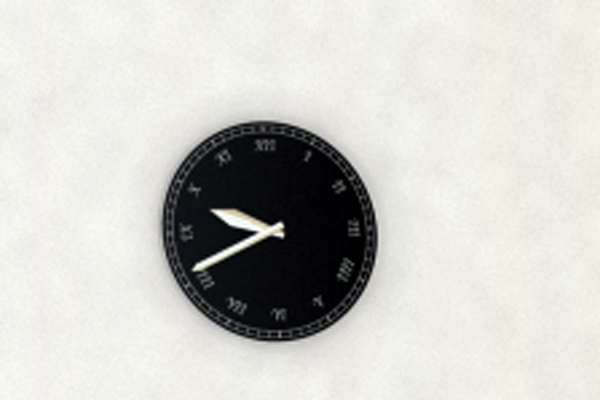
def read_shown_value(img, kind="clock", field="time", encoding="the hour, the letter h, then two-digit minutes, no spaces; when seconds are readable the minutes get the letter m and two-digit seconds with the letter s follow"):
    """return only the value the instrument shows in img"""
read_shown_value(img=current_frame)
9h41
